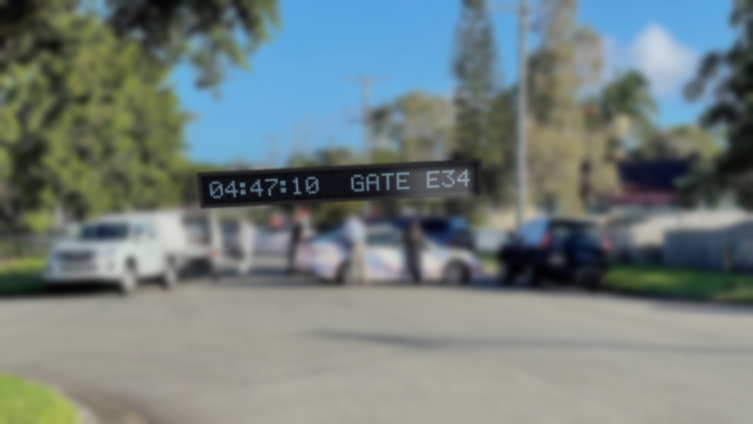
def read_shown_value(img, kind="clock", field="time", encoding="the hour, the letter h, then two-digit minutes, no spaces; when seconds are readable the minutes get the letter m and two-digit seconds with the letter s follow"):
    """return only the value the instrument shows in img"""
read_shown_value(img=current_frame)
4h47m10s
